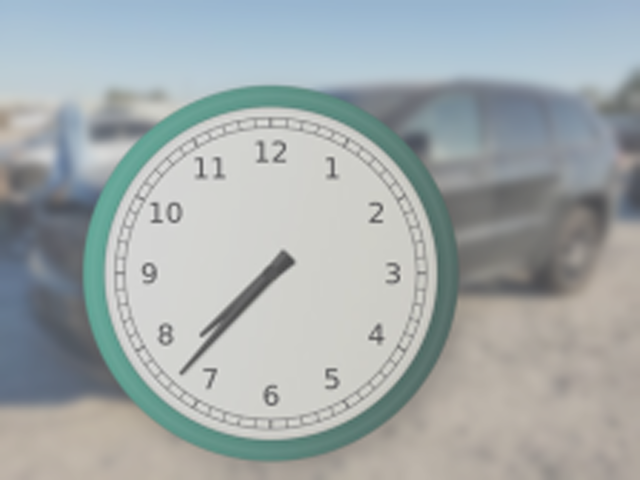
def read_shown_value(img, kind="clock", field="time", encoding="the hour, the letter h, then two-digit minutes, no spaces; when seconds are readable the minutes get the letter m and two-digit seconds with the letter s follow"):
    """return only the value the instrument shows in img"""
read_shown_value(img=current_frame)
7h37
